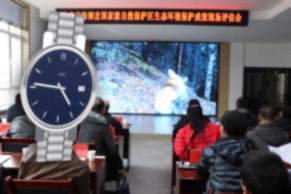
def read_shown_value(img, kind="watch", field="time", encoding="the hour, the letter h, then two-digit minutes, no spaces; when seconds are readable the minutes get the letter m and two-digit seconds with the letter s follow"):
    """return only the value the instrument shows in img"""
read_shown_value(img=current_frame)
4h46
